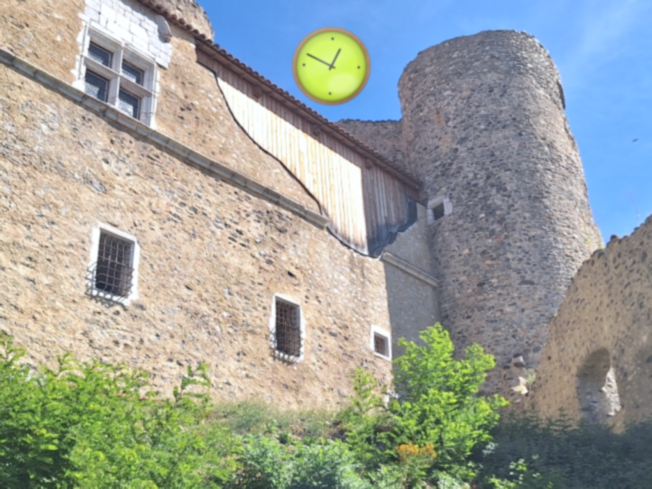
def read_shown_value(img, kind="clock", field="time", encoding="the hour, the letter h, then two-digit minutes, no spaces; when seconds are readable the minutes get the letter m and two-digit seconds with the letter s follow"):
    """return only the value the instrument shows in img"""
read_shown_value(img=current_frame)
12h49
